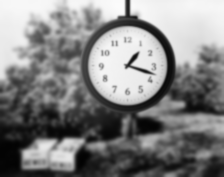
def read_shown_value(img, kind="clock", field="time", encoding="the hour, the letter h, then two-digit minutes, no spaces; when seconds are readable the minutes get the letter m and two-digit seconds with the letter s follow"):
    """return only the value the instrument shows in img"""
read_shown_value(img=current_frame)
1h18
